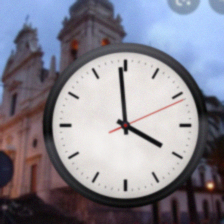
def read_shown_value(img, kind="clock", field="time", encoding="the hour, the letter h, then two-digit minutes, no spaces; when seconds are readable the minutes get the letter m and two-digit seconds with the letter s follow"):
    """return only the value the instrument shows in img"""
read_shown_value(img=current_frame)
3h59m11s
